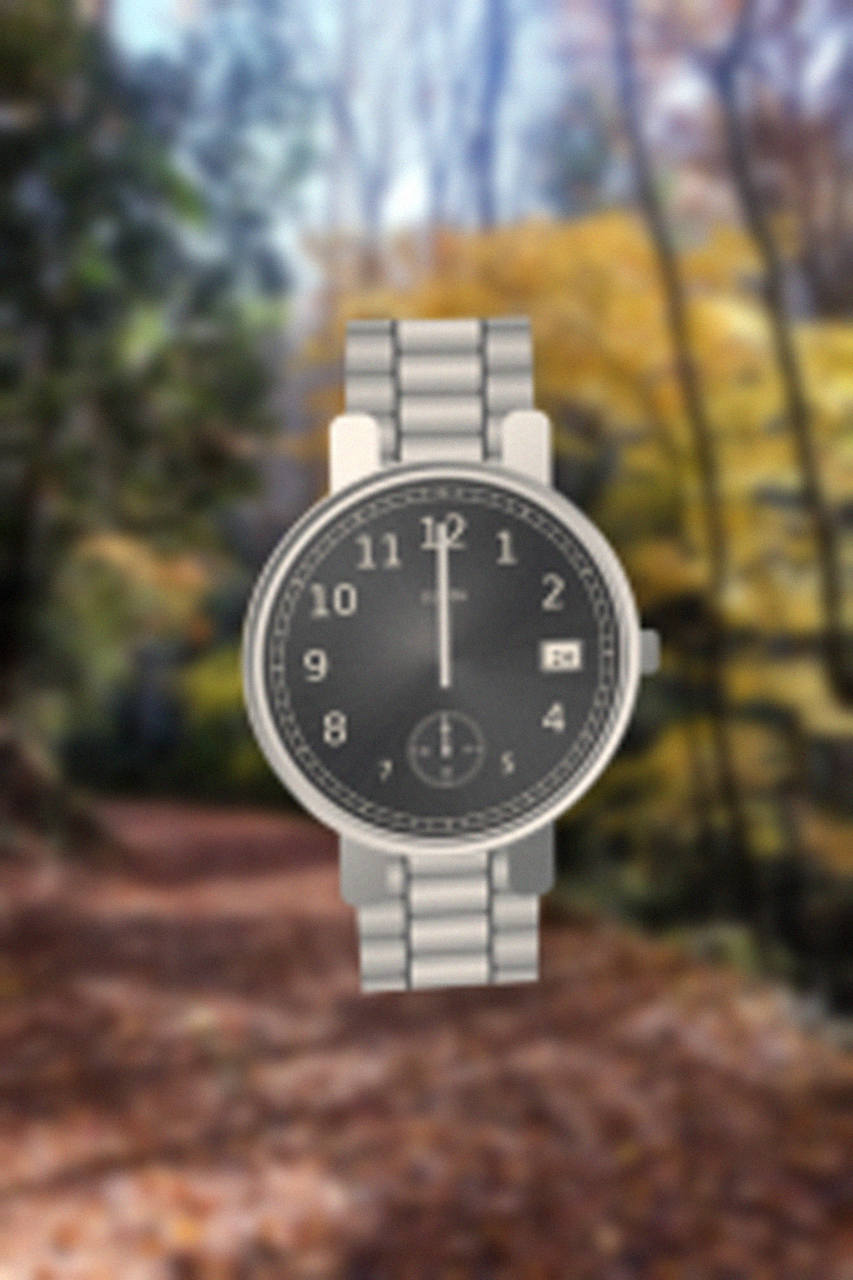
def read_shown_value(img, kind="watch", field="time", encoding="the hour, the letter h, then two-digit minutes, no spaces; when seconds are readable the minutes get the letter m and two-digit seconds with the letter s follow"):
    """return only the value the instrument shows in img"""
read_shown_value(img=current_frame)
12h00
